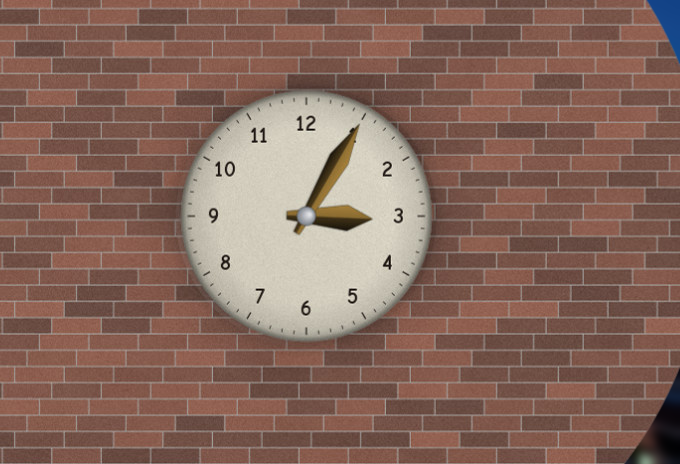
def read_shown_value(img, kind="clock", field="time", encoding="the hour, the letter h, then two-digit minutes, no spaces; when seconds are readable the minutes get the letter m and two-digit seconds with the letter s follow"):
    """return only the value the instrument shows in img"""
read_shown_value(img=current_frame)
3h05
